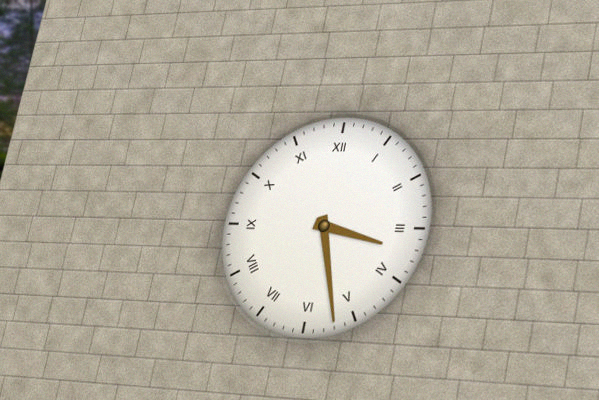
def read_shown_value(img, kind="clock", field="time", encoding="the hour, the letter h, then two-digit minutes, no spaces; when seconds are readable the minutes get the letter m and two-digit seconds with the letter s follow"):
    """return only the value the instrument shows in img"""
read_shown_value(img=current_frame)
3h27
